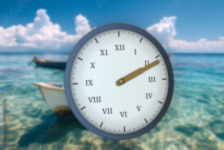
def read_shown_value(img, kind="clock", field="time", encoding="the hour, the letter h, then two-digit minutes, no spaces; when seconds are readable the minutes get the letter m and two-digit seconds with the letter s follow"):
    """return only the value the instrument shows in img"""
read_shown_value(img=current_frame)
2h11
